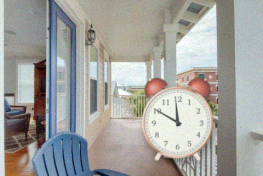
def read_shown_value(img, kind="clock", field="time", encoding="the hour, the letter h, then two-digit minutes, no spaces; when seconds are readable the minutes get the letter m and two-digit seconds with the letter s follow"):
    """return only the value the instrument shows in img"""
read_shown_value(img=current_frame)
11h50
